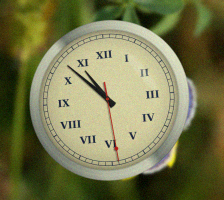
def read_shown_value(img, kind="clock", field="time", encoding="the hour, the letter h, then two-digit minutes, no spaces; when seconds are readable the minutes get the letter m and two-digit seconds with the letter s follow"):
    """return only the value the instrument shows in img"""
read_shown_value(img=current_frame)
10h52m29s
